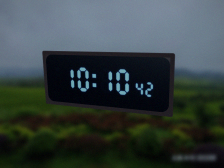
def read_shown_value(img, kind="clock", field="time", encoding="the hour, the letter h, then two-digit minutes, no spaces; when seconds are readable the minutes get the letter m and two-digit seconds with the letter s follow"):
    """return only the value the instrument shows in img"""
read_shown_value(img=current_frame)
10h10m42s
